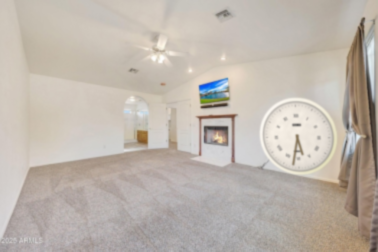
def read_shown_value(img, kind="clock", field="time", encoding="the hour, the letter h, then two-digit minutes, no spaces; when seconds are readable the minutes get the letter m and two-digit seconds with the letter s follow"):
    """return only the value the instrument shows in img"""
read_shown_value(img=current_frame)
5h32
